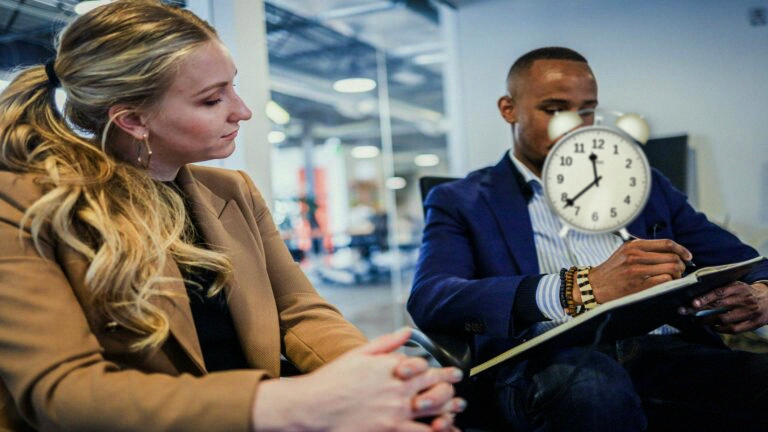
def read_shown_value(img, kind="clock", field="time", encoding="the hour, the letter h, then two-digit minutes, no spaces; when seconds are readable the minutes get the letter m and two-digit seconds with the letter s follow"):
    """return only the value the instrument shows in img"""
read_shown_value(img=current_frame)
11h38
